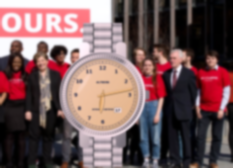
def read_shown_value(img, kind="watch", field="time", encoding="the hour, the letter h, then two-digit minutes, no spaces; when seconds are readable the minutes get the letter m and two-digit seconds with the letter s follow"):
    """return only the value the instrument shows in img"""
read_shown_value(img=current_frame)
6h13
